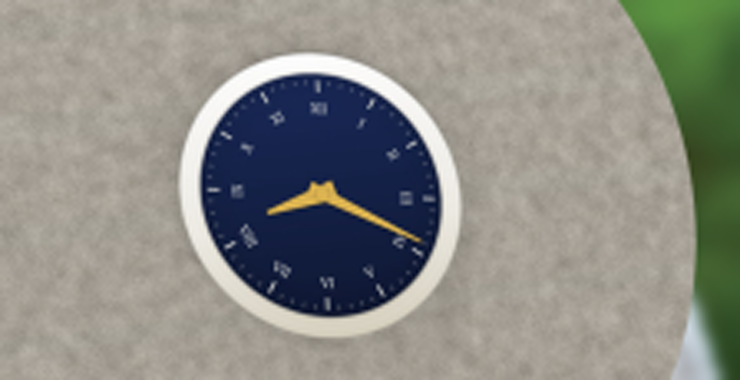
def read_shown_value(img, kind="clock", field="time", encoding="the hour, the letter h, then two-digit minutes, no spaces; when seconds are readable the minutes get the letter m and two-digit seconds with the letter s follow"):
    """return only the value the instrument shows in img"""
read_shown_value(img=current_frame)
8h19
